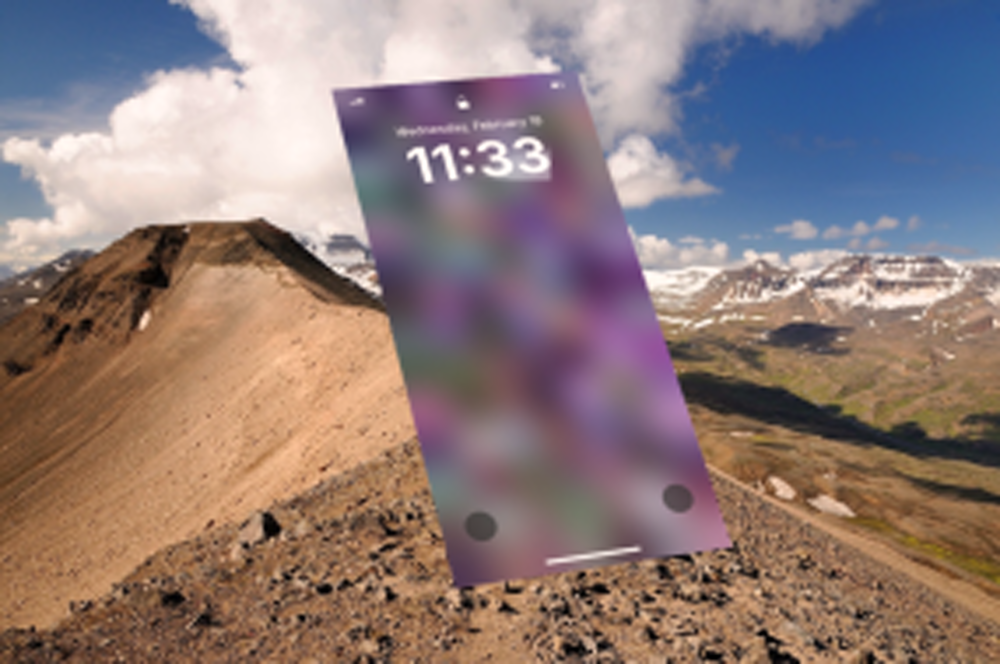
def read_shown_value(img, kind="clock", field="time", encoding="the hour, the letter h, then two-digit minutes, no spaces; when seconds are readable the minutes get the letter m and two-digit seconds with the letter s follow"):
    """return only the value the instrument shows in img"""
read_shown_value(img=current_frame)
11h33
